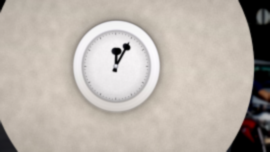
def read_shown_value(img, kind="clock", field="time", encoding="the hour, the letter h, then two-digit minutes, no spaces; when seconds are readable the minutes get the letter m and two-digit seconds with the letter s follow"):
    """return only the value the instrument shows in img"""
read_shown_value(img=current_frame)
12h05
